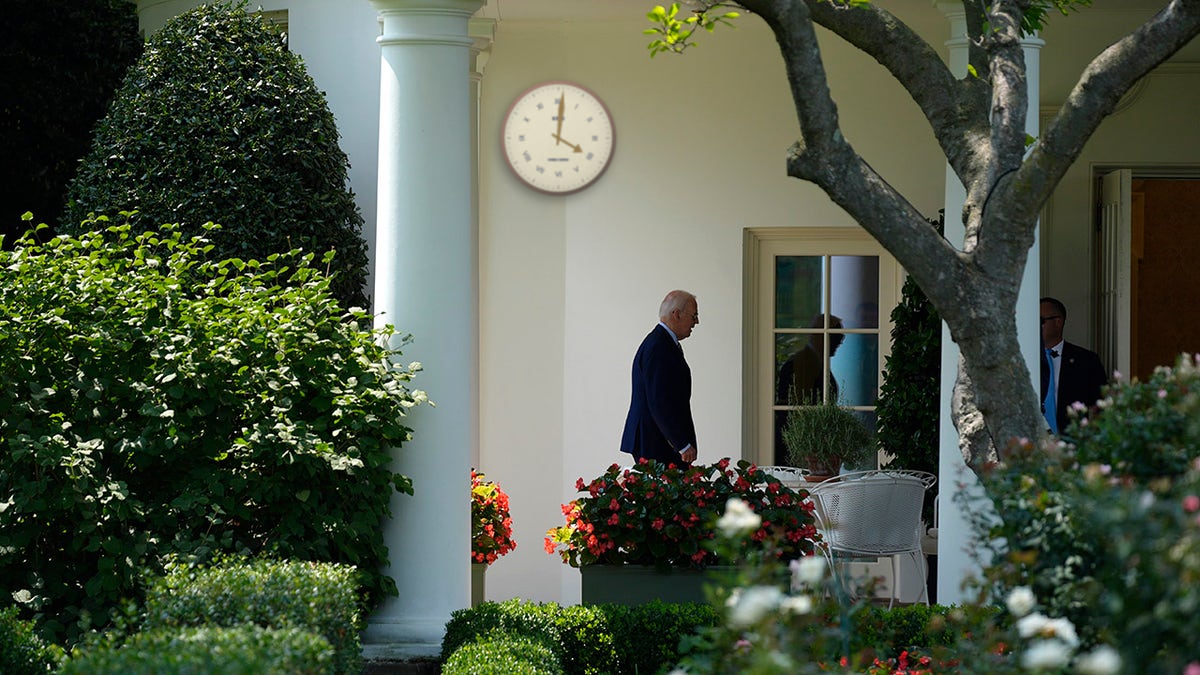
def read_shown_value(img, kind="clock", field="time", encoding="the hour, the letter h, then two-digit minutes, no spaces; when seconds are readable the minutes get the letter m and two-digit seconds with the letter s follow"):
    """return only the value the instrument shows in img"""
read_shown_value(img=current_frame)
4h01
